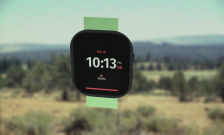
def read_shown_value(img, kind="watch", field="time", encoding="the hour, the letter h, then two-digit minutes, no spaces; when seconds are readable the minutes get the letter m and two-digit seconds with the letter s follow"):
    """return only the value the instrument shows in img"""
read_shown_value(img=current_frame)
10h13
